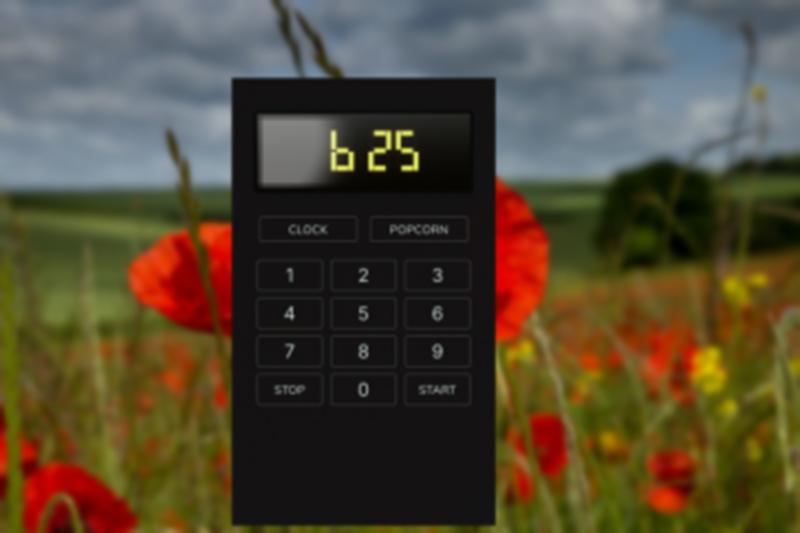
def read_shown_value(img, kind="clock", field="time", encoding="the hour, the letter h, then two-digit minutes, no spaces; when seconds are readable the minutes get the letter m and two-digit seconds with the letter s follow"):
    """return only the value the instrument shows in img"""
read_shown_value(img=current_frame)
6h25
